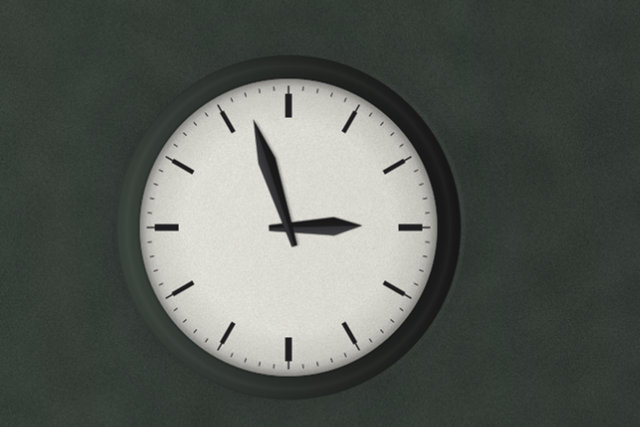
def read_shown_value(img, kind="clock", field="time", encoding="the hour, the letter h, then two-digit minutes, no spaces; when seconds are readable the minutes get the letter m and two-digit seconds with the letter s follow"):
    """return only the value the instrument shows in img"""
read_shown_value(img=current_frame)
2h57
